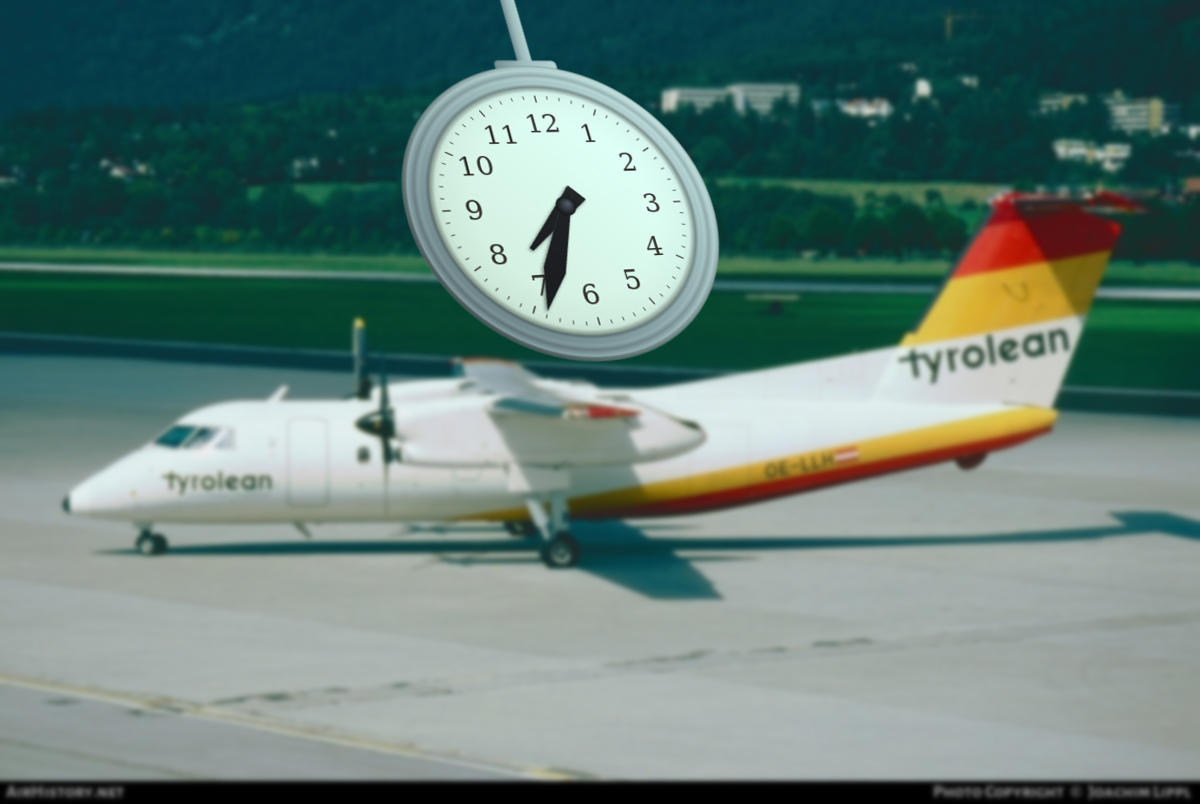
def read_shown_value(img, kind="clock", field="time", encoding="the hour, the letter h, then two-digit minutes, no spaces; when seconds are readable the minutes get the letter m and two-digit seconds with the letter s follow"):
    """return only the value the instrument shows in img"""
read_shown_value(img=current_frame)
7h34
